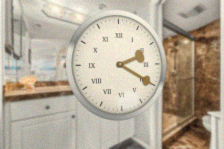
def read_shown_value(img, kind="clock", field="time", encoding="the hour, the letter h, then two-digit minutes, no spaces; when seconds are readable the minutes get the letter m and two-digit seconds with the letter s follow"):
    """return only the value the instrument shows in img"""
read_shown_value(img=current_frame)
2h20
